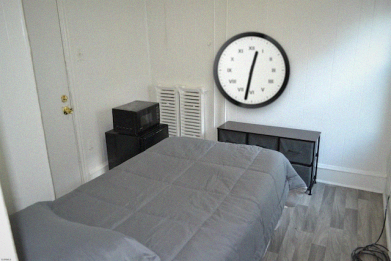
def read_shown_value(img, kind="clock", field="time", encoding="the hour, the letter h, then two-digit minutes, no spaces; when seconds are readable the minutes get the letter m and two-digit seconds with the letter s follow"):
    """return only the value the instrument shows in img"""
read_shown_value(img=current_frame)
12h32
